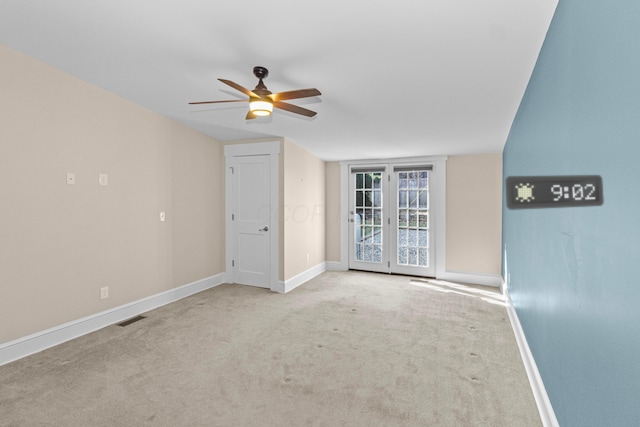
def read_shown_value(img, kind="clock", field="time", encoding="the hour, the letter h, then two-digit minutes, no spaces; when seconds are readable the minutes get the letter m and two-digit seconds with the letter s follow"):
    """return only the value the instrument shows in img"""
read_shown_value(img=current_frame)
9h02
